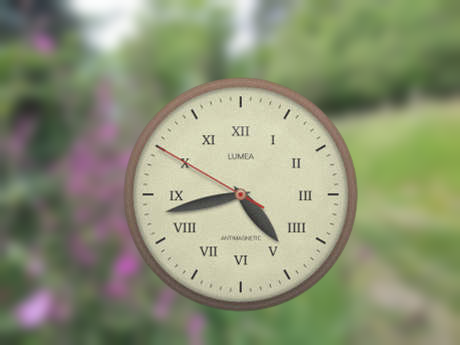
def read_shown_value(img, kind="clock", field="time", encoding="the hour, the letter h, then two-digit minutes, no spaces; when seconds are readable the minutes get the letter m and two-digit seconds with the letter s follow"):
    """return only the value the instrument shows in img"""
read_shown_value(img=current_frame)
4h42m50s
